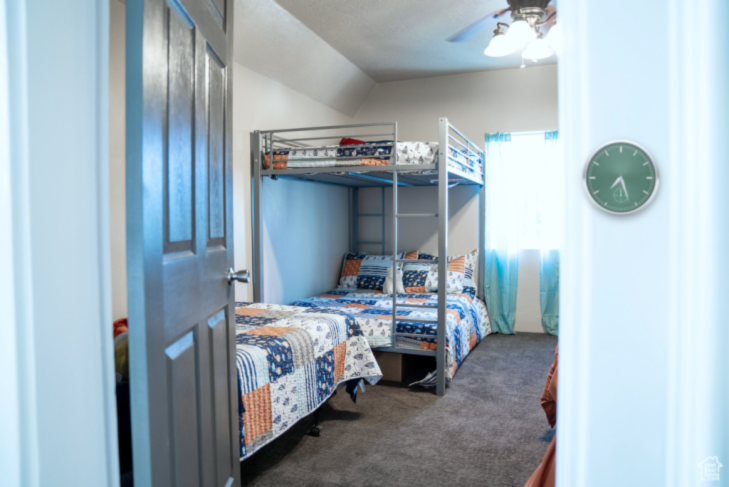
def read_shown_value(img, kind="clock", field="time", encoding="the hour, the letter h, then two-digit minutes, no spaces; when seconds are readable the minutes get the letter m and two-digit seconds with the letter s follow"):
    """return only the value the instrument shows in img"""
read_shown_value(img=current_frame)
7h27
